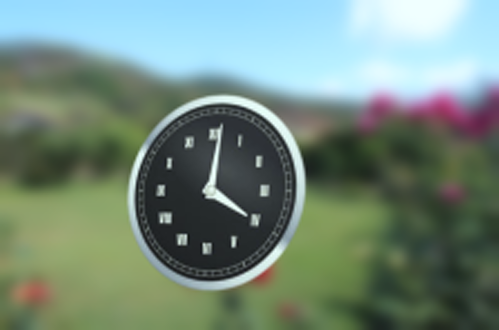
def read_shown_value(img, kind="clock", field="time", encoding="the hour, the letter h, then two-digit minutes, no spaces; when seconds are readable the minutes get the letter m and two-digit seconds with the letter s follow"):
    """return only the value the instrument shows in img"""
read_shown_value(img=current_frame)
4h01
